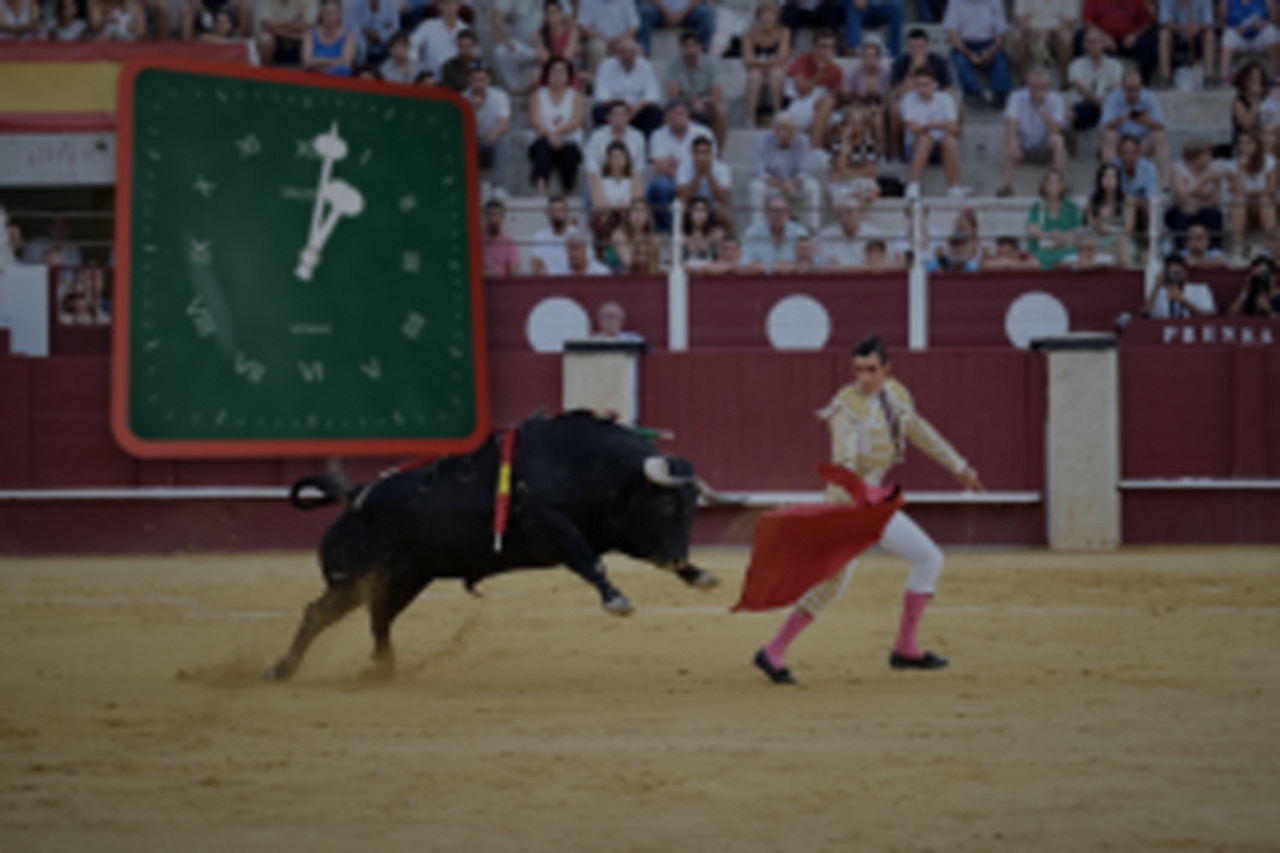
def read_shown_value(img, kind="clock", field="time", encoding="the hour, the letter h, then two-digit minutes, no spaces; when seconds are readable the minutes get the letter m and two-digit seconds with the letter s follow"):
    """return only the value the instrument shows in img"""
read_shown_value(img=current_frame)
1h02
